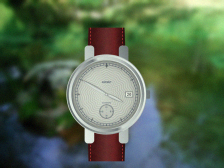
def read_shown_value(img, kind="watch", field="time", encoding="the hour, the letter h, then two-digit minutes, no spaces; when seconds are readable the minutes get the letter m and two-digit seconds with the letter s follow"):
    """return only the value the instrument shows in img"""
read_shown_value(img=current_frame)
3h50
